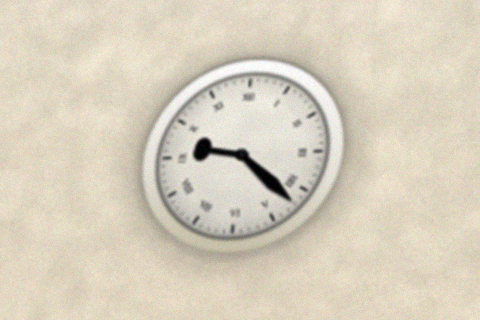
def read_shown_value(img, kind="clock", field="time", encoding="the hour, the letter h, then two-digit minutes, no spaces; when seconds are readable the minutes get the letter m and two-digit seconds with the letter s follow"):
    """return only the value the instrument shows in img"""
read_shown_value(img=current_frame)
9h22
